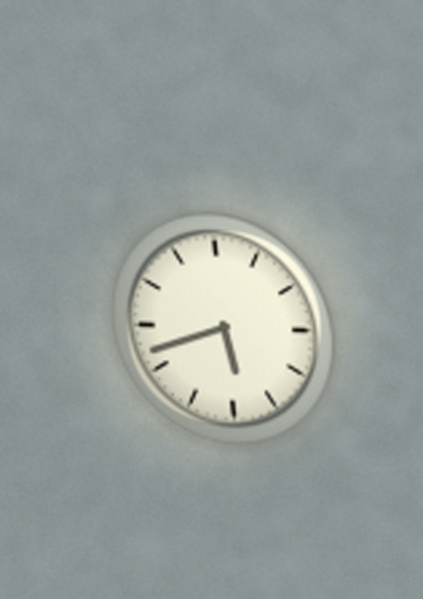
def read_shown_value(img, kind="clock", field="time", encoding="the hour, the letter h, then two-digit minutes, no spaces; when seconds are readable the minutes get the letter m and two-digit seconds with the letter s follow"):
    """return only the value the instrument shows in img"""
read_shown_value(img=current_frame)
5h42
